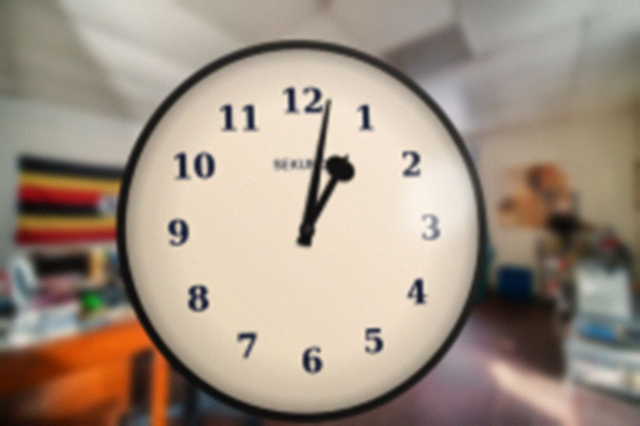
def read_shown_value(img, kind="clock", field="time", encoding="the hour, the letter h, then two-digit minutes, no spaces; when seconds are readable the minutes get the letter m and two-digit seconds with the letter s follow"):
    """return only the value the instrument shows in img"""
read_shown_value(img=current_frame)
1h02
